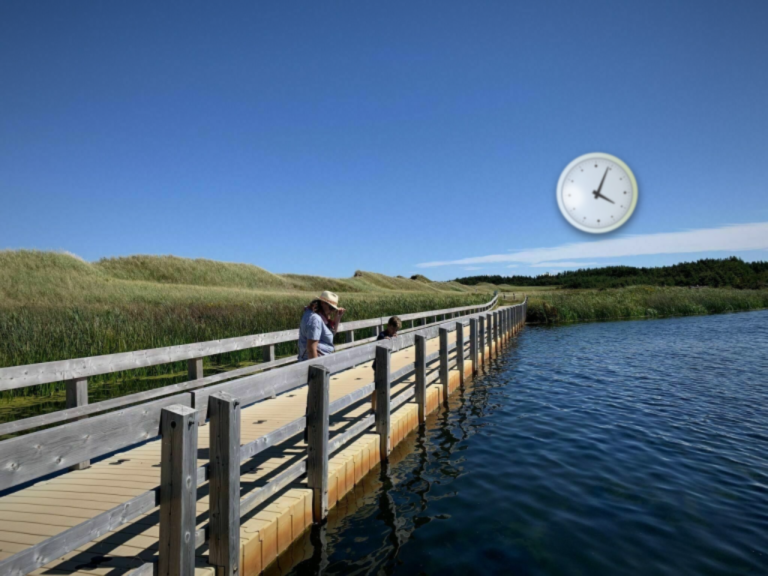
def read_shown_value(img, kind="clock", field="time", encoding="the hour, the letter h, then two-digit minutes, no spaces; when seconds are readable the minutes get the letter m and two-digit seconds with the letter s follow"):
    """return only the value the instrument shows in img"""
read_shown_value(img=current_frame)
4h04
